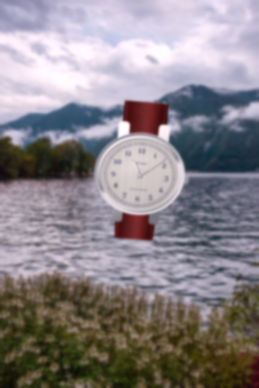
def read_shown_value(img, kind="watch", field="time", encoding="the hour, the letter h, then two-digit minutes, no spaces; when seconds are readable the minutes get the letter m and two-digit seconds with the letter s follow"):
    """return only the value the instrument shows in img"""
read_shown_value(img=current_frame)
11h08
